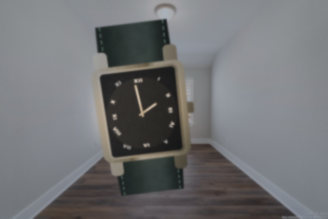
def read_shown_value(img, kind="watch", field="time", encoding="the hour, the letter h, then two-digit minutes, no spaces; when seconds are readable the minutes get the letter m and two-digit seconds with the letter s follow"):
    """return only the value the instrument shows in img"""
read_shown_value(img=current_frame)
1h59
